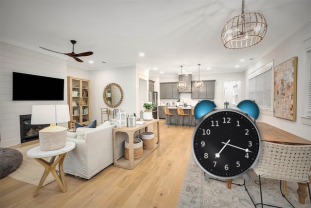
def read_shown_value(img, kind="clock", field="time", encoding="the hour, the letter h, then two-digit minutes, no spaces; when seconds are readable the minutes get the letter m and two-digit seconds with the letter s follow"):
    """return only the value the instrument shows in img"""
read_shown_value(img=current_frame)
7h18
